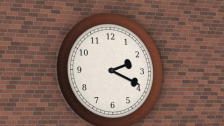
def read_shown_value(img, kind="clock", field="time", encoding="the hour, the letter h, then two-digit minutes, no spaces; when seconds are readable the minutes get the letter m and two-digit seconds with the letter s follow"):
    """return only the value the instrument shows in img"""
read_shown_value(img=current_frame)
2h19
